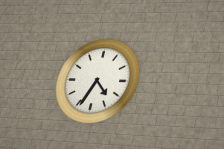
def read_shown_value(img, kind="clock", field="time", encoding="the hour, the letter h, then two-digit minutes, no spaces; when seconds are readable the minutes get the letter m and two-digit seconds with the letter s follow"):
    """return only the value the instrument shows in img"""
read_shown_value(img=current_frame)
4h34
